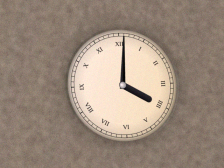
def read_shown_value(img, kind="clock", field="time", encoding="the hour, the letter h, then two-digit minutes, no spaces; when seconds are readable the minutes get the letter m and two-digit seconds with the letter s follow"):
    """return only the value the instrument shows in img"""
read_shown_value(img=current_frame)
4h01
